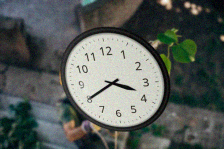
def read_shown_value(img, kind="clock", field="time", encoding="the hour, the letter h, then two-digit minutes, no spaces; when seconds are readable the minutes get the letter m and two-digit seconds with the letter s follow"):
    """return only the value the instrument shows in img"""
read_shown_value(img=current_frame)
3h40
